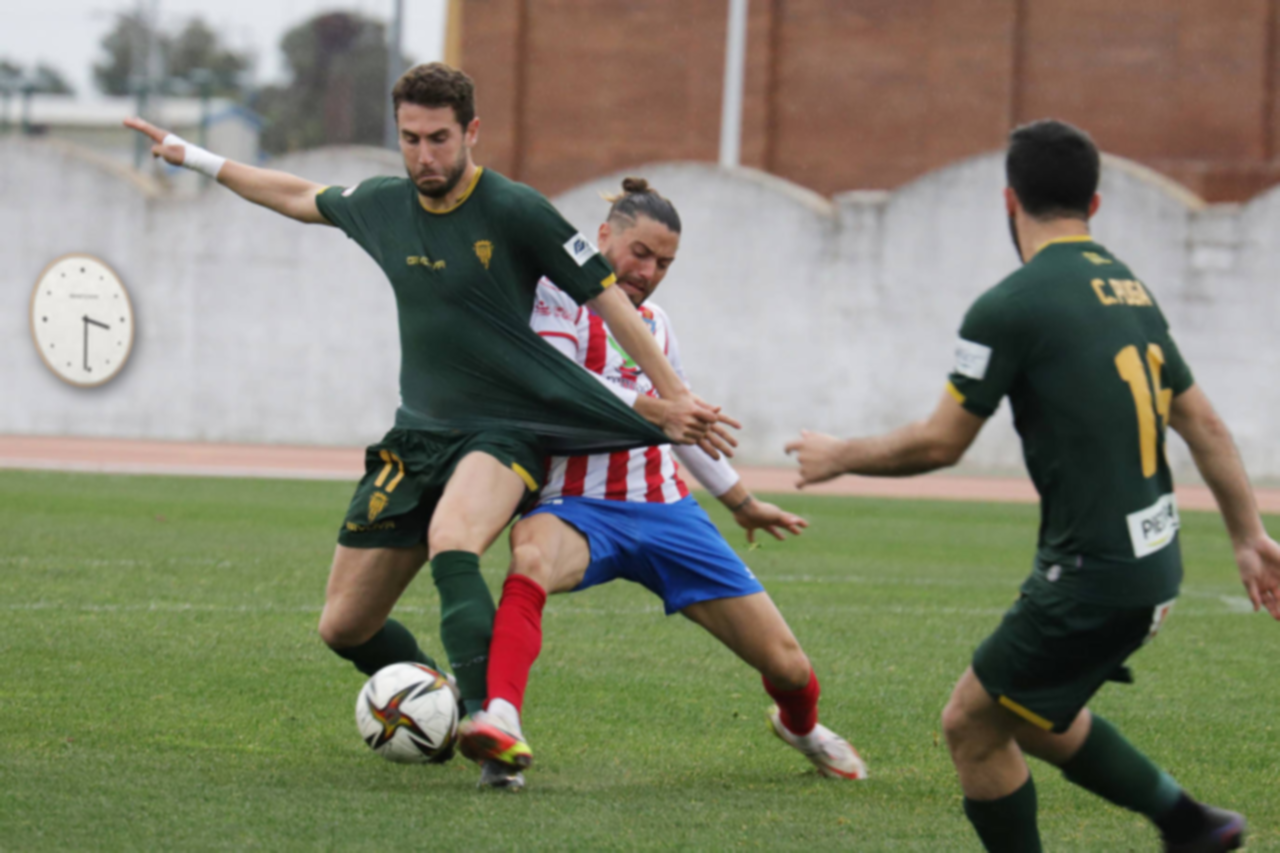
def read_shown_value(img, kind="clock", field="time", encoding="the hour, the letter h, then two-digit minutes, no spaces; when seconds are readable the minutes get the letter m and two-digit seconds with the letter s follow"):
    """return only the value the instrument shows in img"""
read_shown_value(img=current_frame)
3h31
